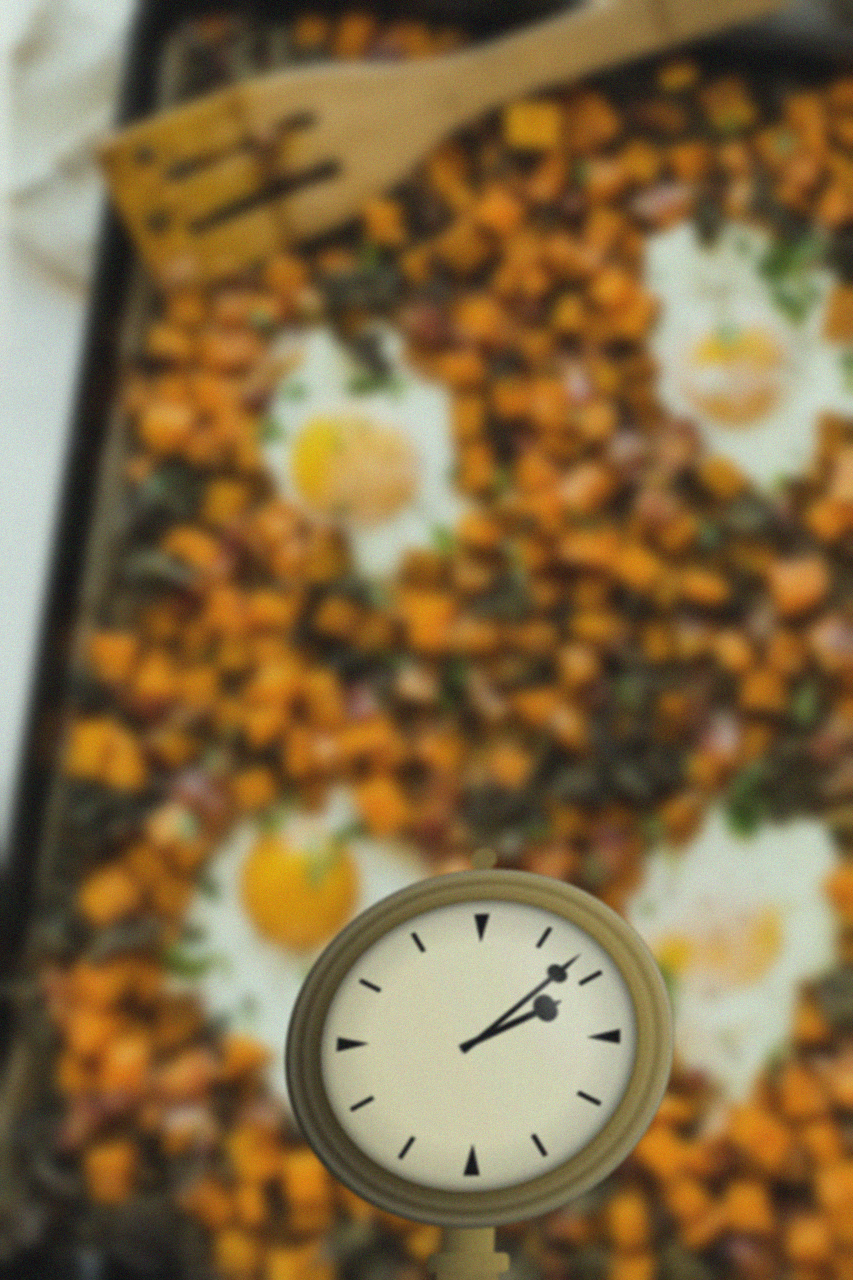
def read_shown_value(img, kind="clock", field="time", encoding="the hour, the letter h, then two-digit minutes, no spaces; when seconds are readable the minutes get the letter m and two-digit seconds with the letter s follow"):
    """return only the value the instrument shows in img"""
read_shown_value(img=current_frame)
2h08
